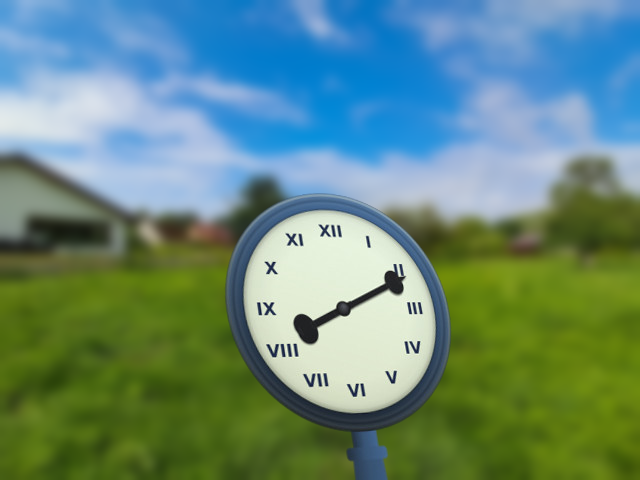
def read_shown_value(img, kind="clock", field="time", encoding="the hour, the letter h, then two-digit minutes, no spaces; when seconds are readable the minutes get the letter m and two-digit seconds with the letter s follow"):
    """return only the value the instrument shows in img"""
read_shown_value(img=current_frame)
8h11
